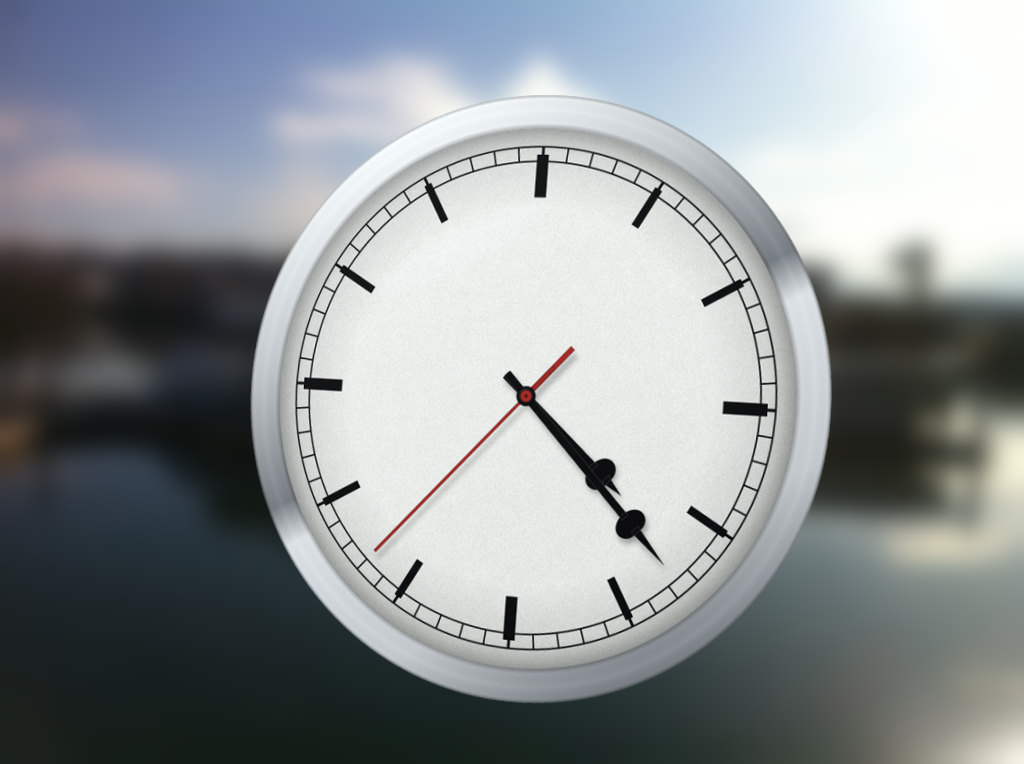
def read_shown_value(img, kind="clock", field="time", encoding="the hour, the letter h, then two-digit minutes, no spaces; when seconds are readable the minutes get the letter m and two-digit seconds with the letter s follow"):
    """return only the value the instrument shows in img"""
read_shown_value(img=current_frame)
4h22m37s
